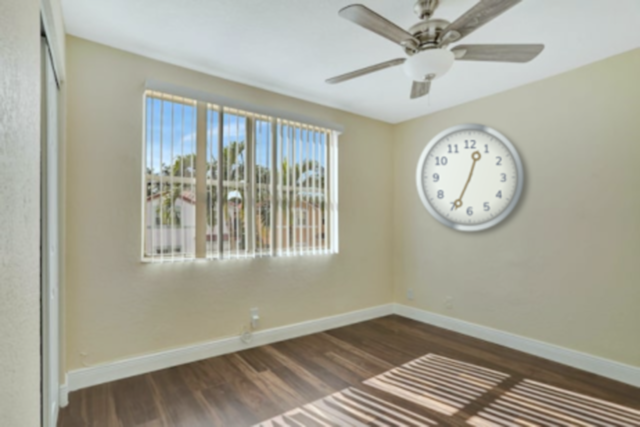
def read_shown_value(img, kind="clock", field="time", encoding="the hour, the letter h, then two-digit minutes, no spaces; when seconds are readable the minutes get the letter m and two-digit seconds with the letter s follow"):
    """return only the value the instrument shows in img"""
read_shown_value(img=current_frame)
12h34
